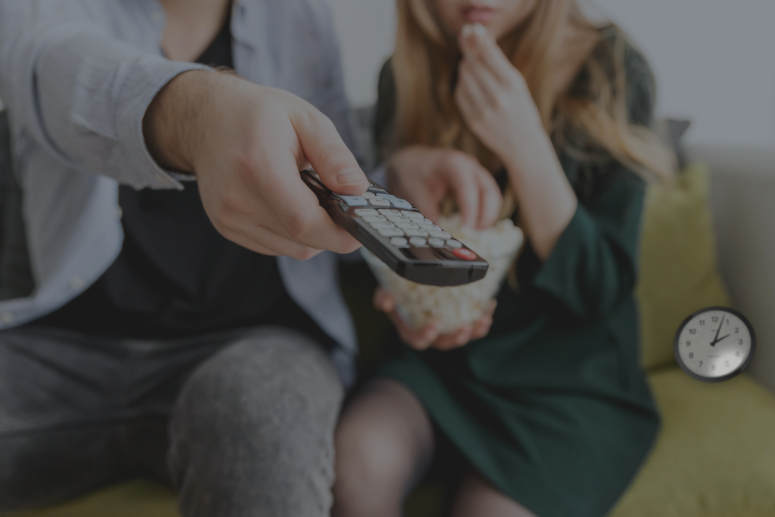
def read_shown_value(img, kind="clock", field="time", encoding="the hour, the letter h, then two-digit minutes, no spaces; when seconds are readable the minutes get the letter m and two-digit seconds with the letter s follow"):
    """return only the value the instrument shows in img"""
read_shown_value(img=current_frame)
2h03
